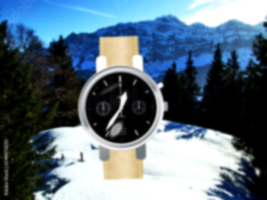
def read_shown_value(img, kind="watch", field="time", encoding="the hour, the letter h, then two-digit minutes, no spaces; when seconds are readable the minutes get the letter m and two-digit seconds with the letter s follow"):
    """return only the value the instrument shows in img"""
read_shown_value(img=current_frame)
12h36
